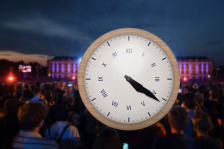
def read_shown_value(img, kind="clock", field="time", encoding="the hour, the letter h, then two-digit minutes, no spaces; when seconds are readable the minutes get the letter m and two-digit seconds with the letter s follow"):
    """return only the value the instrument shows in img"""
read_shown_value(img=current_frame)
4h21
